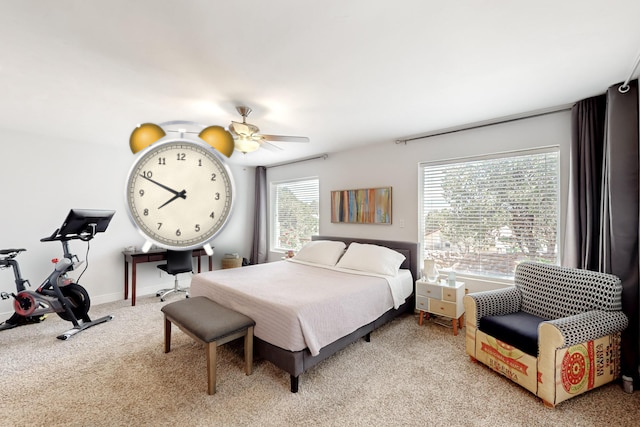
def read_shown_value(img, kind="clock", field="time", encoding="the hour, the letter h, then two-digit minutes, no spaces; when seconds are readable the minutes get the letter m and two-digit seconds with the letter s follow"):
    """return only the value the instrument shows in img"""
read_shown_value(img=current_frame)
7h49
